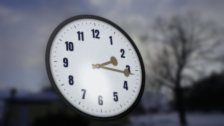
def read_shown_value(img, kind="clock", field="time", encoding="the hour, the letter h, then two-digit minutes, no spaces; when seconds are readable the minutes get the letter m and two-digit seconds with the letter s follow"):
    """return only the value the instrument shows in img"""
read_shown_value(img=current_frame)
2h16
